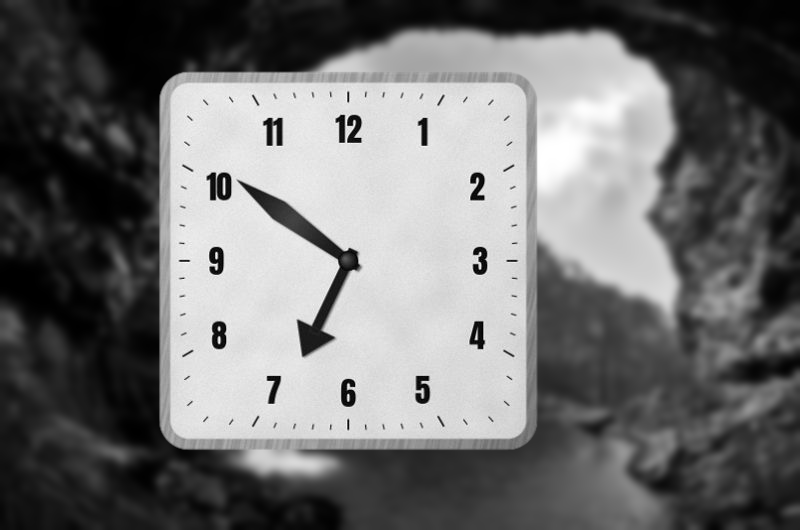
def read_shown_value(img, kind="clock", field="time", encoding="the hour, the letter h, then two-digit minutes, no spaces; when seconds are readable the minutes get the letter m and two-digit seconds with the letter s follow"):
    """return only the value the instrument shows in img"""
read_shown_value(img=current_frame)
6h51
